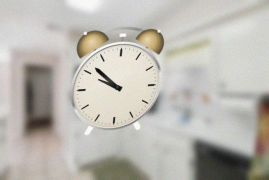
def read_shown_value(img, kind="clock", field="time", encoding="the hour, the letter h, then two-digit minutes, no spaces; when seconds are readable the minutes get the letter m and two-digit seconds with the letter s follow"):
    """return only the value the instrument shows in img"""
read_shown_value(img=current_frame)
9h52
